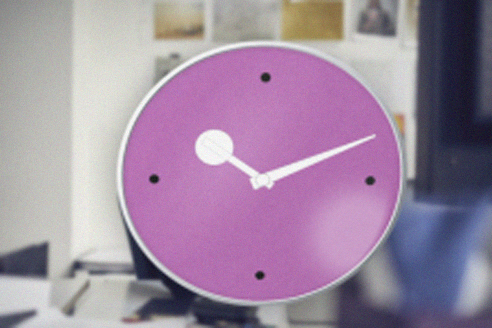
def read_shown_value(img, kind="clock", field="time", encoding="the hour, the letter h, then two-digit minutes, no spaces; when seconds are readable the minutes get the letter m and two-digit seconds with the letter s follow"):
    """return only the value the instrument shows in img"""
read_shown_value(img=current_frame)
10h11
